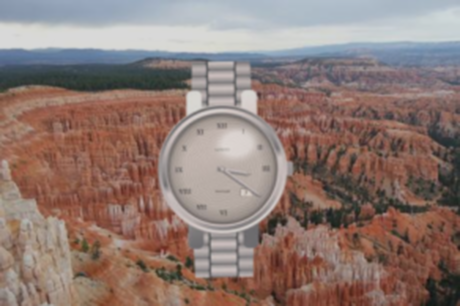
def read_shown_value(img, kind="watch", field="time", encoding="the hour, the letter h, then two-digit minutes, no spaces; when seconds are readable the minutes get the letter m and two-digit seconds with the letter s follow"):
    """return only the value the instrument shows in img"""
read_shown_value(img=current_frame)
3h21
